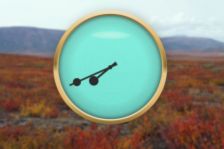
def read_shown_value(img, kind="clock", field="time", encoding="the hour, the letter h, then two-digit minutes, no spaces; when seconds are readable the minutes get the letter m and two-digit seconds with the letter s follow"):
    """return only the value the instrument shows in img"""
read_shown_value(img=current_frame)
7h41
